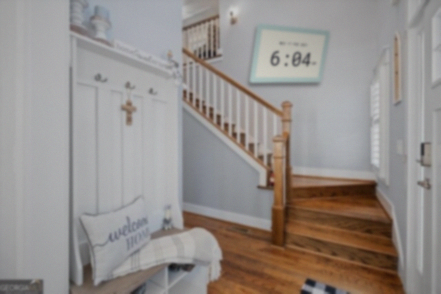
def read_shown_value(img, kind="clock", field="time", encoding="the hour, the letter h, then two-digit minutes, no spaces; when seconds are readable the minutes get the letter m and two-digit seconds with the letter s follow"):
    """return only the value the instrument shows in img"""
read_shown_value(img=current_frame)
6h04
